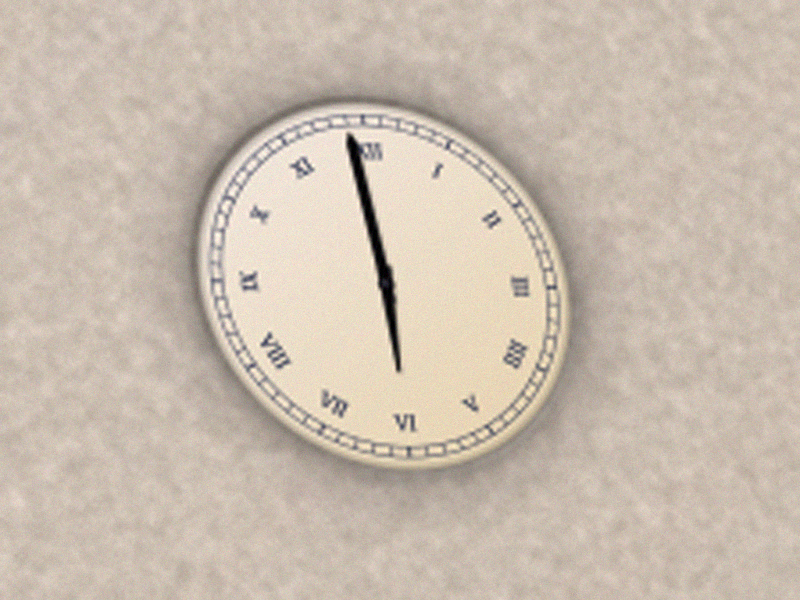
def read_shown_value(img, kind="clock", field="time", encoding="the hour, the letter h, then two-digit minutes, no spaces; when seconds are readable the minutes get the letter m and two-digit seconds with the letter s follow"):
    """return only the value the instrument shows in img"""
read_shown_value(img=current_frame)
5h59
